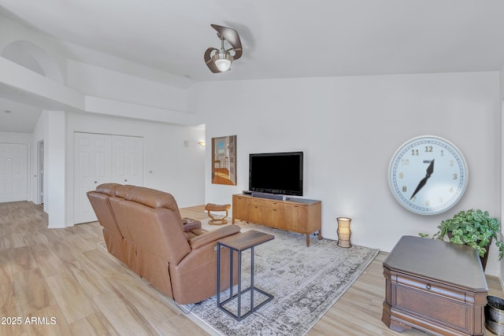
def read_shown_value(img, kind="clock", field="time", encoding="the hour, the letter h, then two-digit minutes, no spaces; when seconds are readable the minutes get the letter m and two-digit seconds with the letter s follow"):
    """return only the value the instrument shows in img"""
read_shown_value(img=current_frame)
12h36
